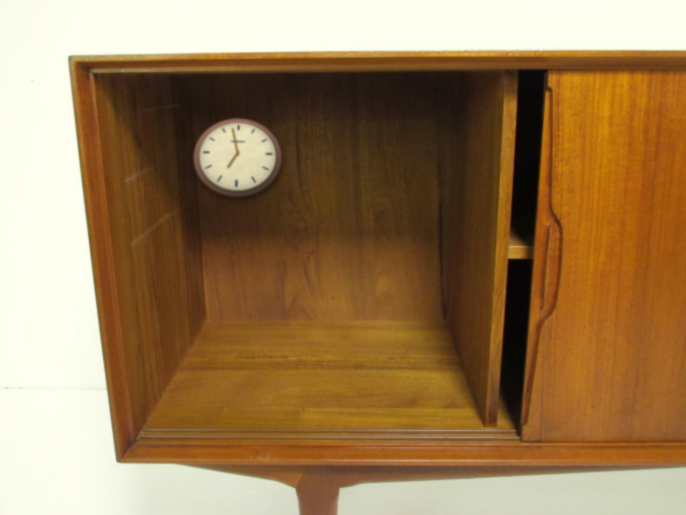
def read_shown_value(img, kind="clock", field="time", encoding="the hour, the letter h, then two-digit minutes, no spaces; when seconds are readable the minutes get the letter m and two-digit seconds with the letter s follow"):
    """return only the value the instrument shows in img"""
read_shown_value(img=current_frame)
6h58
